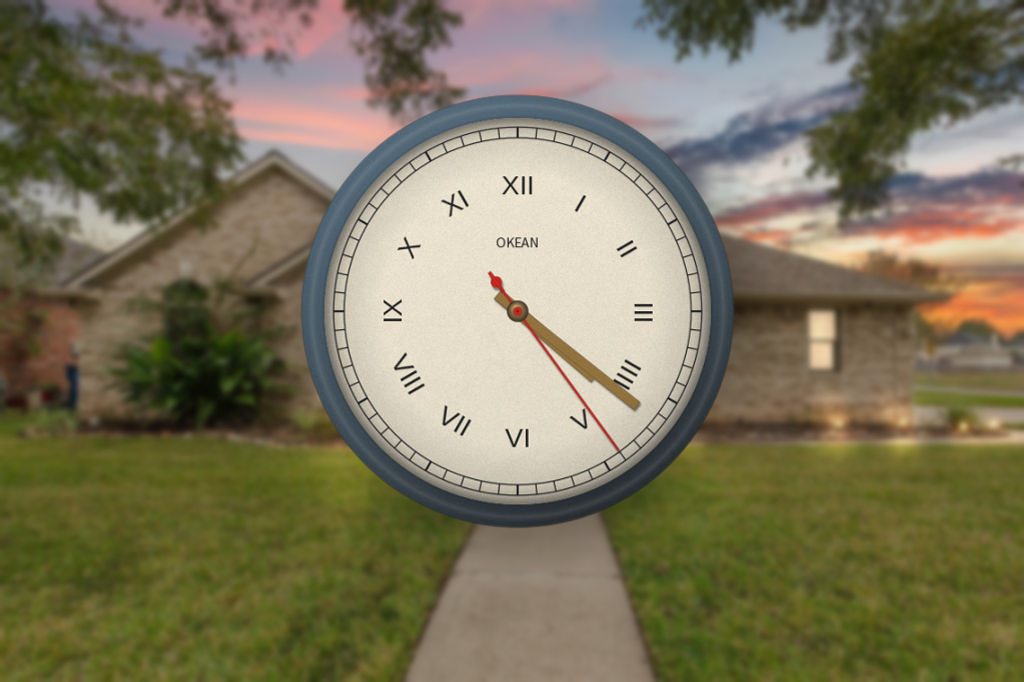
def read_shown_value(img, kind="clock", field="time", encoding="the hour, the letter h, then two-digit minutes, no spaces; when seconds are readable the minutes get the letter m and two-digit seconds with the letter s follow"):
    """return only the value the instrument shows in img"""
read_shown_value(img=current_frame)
4h21m24s
